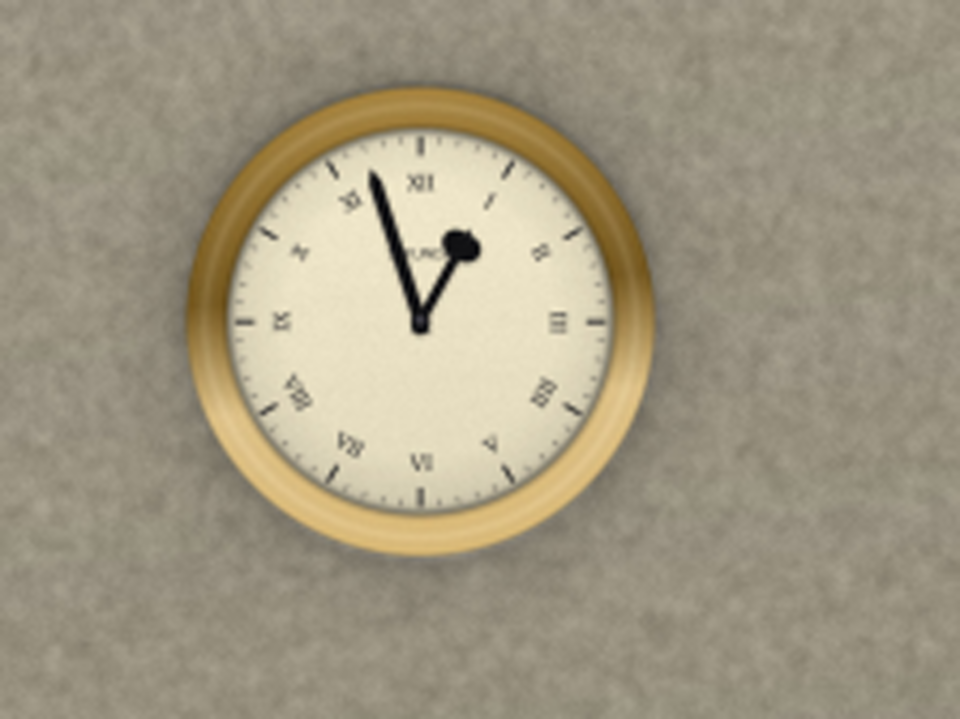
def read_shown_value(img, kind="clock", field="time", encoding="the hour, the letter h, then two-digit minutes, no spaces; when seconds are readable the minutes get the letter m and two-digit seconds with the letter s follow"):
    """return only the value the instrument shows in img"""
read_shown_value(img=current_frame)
12h57
